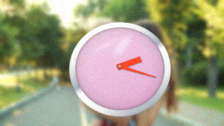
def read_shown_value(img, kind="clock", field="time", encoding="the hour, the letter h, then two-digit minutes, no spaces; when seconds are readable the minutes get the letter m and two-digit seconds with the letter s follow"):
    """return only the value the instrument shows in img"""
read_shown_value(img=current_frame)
2h18
